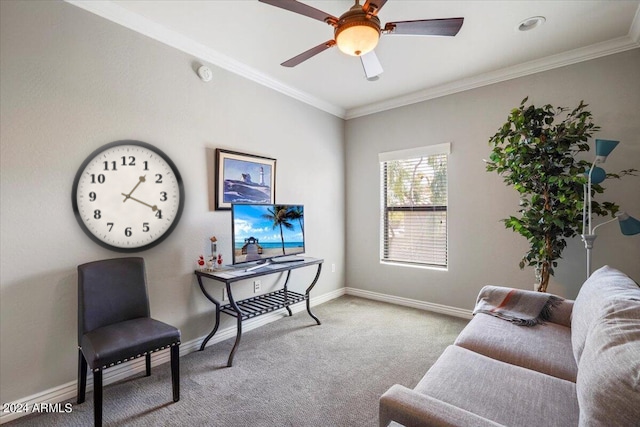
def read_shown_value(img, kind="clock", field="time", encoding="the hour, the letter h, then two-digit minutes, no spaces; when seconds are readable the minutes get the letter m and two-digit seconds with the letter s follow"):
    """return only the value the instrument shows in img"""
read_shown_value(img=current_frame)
1h19
